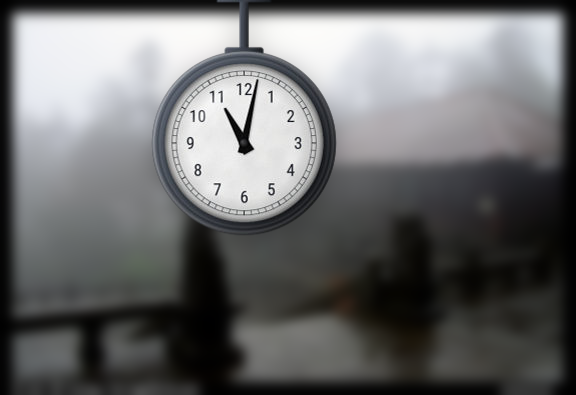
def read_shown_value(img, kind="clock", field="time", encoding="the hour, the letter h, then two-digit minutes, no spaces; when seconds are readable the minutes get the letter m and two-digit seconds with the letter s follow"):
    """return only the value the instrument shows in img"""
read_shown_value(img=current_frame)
11h02
